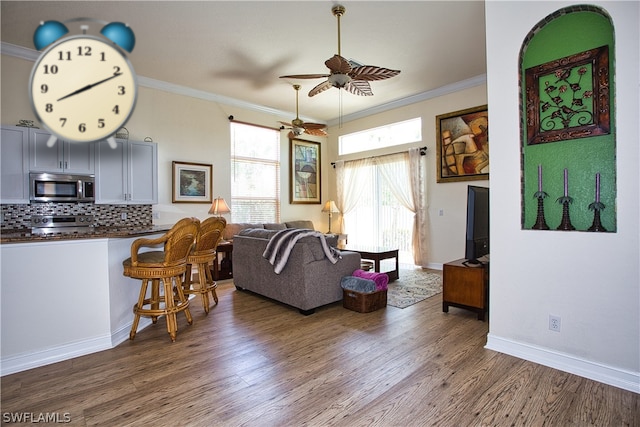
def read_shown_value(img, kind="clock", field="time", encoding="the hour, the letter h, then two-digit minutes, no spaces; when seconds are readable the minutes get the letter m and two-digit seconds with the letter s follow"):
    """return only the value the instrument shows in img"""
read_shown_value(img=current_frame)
8h11
